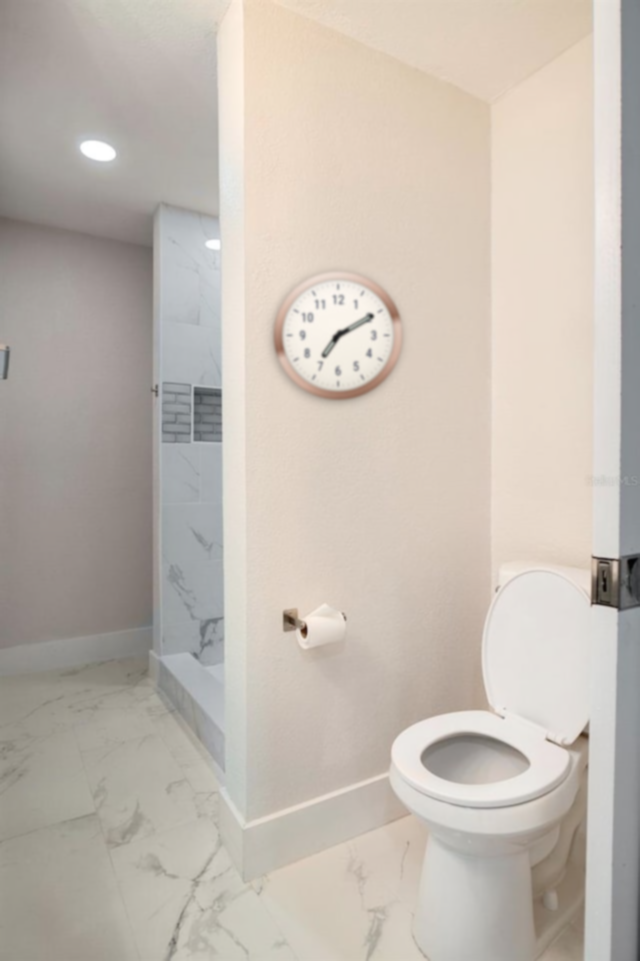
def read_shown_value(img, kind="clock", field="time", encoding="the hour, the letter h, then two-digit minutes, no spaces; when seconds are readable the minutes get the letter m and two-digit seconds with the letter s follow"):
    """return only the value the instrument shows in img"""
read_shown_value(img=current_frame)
7h10
